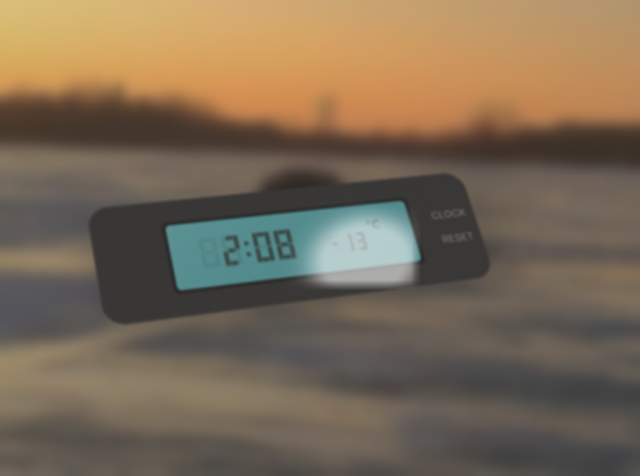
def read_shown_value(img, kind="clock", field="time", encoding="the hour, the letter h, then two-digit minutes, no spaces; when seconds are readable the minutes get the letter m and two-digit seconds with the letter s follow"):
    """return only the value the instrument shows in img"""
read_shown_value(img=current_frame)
2h08
